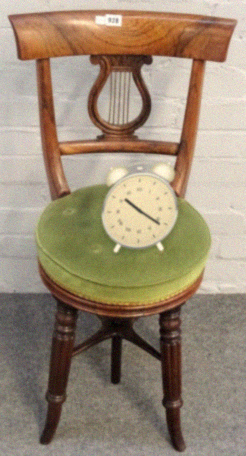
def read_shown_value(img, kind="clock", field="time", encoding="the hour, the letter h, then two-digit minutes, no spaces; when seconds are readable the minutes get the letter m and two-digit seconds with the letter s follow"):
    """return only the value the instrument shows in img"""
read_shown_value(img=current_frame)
10h21
